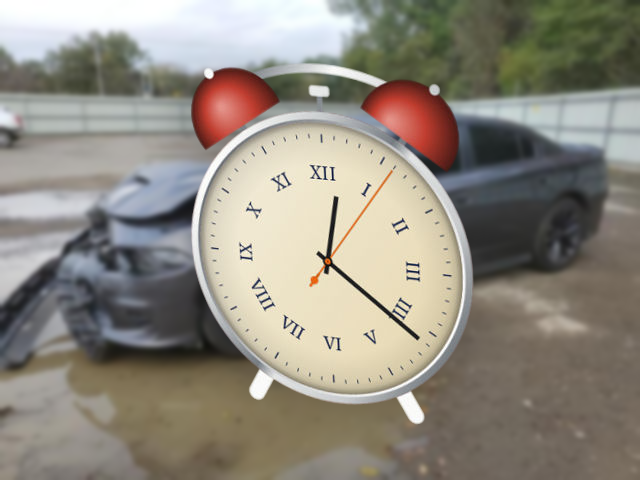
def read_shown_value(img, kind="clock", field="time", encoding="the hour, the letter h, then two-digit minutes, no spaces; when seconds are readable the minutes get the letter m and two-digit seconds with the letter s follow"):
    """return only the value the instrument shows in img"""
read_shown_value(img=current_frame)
12h21m06s
